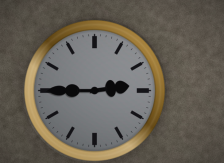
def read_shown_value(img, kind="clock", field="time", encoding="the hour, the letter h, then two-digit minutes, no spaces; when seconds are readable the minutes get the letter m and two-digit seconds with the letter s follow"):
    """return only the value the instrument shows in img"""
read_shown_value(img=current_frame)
2h45
